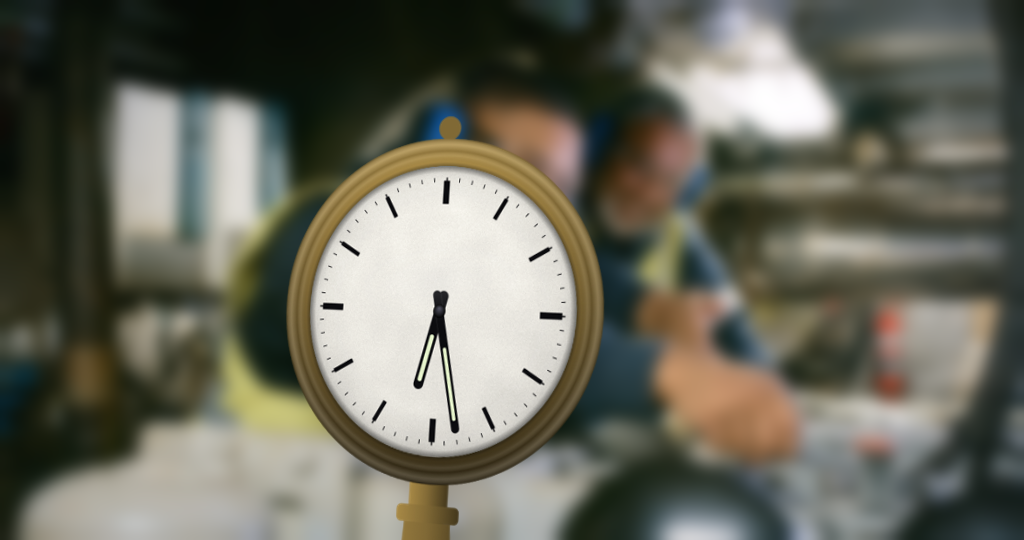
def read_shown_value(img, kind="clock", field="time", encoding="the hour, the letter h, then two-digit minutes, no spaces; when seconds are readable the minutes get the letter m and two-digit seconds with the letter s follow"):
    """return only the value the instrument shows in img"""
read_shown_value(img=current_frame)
6h28
